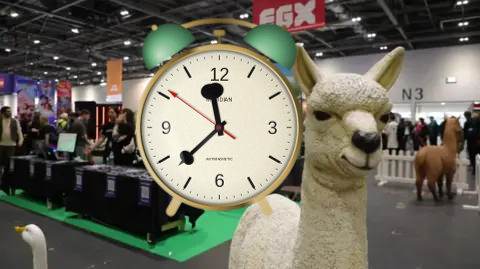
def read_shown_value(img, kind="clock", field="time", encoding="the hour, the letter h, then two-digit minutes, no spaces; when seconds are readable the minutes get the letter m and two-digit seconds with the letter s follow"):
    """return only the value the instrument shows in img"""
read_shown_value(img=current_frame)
11h37m51s
